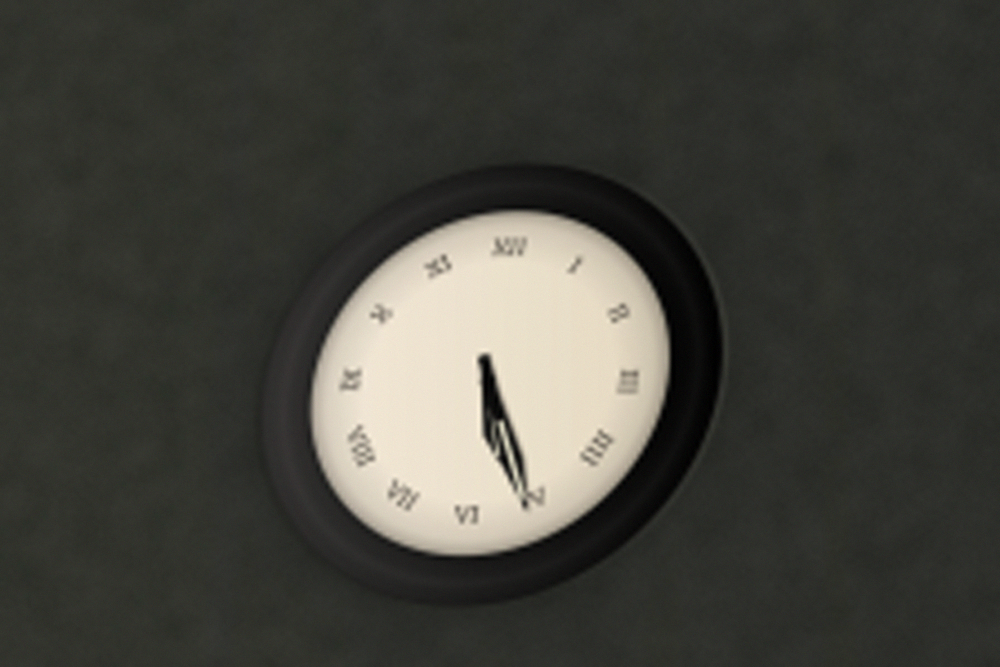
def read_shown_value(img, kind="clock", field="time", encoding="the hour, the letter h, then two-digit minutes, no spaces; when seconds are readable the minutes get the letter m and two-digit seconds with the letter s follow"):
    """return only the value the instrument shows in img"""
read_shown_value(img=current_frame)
5h26
